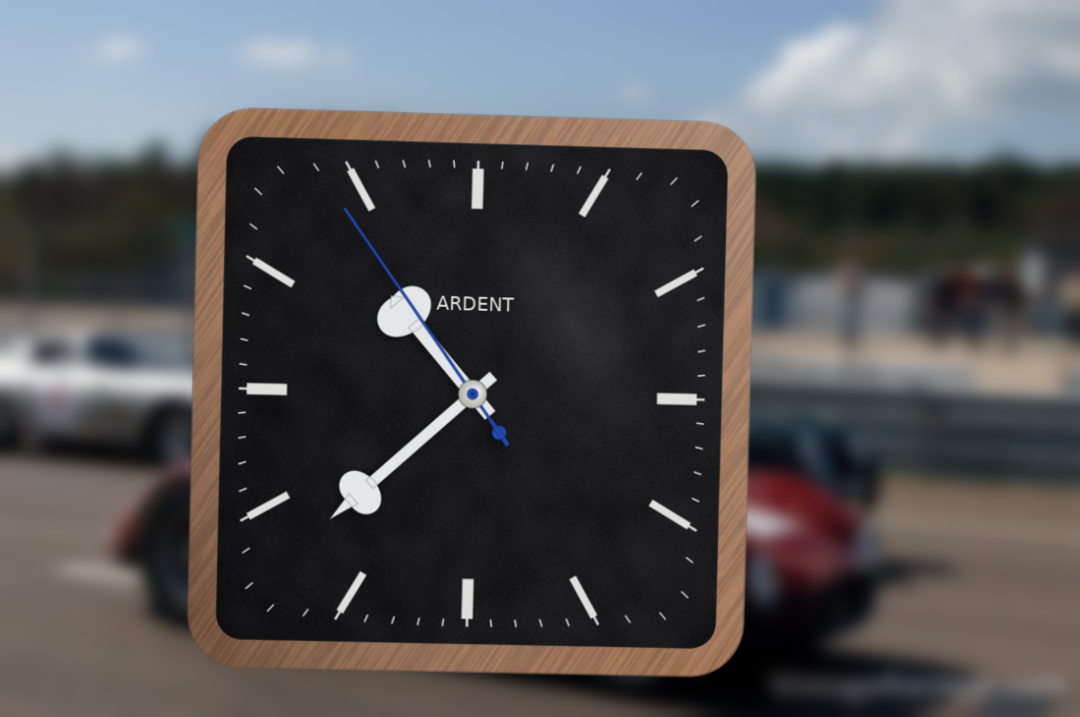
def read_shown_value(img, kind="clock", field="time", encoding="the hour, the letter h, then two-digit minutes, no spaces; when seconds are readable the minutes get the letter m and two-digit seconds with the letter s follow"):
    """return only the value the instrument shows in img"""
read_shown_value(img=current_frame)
10h37m54s
